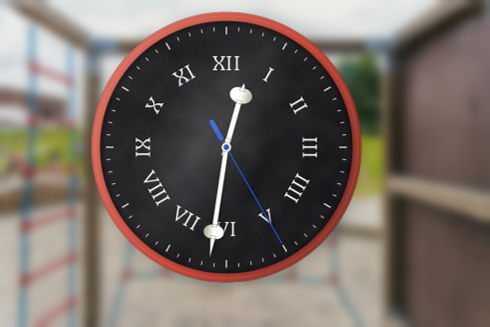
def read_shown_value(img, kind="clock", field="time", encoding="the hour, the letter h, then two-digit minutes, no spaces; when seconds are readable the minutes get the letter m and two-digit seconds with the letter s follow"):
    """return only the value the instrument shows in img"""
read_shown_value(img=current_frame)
12h31m25s
